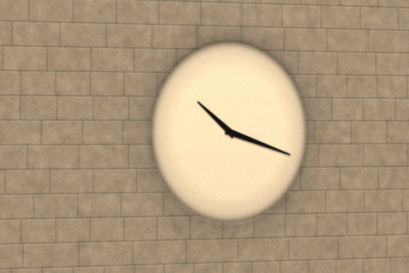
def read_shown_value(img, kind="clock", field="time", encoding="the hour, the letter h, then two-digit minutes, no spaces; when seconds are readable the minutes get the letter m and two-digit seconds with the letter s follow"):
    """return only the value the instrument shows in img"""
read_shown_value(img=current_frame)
10h18
